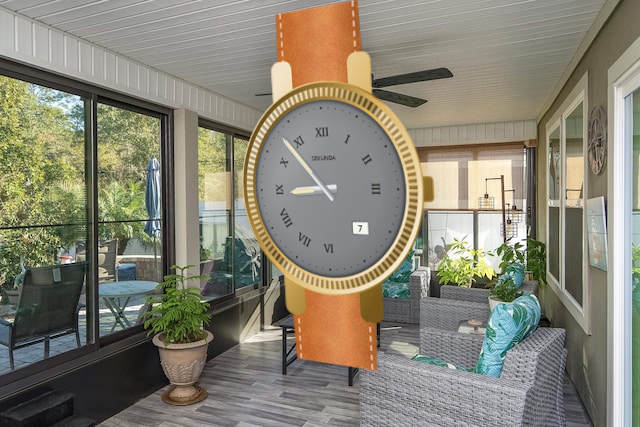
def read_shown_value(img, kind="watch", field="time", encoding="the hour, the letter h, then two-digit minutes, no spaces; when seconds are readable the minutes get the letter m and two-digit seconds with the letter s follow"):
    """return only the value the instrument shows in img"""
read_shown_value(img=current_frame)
8h53
